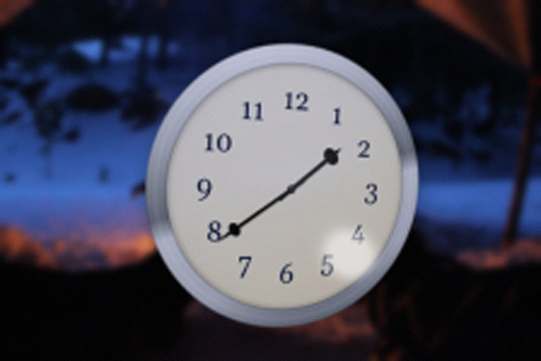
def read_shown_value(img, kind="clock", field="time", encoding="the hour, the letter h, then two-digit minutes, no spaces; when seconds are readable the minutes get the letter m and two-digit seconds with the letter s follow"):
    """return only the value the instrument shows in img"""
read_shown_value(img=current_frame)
1h39
